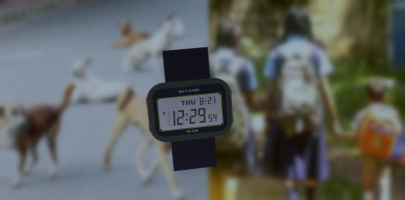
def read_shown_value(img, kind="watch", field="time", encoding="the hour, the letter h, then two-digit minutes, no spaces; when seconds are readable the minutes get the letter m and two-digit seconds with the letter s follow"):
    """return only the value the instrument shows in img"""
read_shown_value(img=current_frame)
12h29m54s
